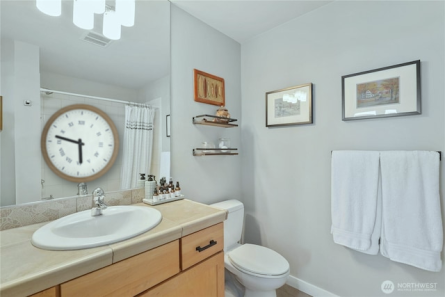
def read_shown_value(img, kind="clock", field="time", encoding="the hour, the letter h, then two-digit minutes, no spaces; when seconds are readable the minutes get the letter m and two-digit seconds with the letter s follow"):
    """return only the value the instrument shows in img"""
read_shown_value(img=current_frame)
5h47
